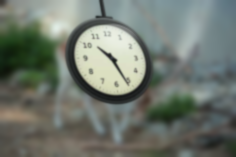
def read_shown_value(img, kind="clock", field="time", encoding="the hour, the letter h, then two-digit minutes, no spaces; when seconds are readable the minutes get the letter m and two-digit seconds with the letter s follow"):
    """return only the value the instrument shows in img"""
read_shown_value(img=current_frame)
10h26
